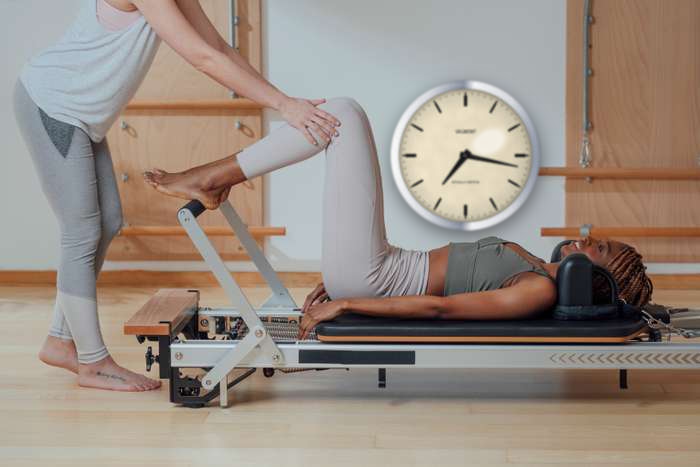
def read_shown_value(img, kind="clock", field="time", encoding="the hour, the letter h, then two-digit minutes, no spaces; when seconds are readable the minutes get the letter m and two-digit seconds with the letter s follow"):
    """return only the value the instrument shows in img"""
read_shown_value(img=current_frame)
7h17
